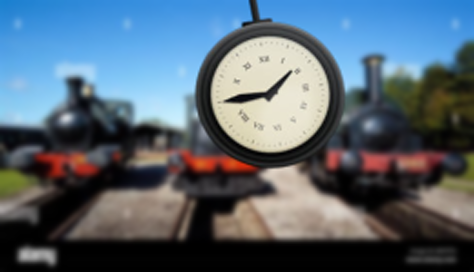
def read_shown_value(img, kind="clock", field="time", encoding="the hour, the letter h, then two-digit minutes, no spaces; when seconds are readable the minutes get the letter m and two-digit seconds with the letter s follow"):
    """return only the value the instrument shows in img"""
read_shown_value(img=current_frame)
1h45
